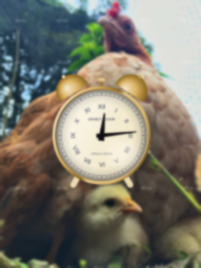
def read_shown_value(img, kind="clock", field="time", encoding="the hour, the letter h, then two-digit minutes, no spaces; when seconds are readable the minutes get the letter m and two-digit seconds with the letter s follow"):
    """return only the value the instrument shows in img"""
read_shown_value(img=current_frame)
12h14
